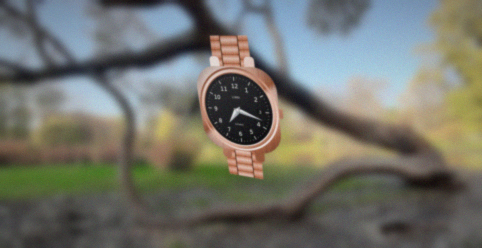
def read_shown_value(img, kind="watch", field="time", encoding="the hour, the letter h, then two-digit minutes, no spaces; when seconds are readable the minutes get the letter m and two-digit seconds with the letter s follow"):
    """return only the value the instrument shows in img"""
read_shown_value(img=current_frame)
7h18
